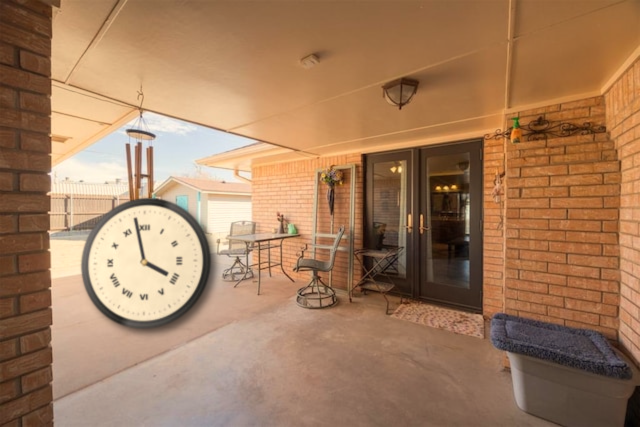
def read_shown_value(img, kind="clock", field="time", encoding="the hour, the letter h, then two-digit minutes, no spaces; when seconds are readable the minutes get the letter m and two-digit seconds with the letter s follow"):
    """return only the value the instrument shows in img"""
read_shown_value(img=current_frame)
3h58
